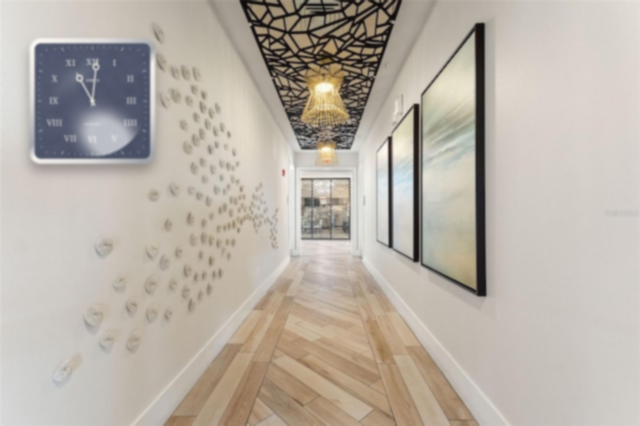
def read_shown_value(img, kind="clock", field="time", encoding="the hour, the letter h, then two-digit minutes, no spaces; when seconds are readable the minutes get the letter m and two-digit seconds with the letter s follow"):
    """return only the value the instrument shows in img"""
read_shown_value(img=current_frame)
11h01
